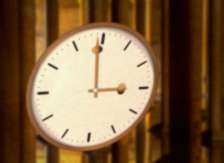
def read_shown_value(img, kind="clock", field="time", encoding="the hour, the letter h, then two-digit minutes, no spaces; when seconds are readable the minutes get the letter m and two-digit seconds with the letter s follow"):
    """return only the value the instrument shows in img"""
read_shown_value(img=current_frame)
2h59
